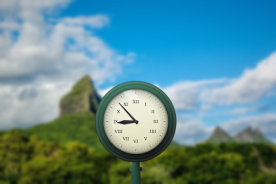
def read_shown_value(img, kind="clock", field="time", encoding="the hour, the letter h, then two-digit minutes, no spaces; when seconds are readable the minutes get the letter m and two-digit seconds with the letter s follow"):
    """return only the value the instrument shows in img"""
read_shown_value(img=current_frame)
8h53
